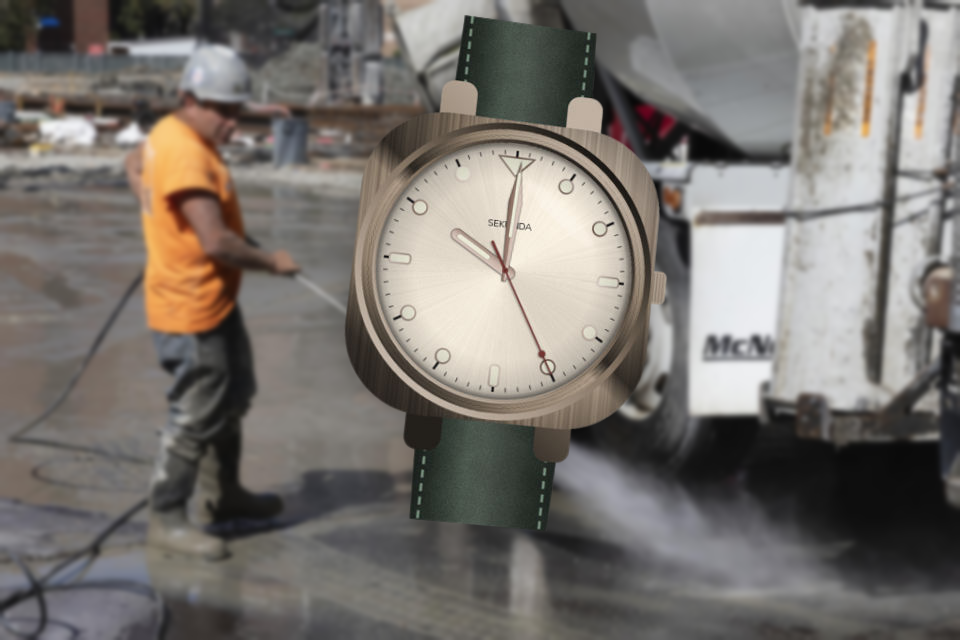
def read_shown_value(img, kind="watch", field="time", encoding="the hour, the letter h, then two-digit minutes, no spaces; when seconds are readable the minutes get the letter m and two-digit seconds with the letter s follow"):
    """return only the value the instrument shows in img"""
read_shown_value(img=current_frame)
10h00m25s
